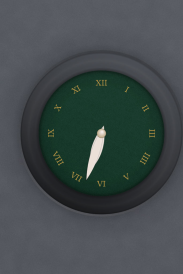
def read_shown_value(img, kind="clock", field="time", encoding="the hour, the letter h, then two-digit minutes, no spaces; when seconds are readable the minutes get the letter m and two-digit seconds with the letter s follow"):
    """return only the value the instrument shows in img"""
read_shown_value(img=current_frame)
6h33
